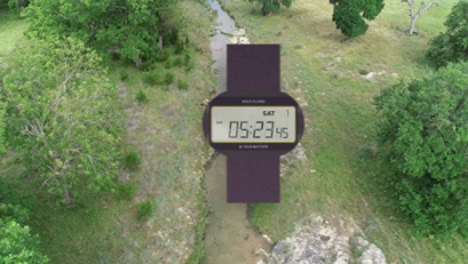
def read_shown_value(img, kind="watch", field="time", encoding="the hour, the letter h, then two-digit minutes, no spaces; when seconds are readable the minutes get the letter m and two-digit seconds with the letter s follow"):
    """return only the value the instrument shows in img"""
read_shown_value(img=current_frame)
5h23m45s
